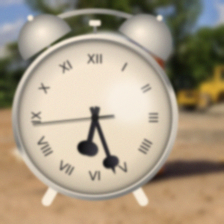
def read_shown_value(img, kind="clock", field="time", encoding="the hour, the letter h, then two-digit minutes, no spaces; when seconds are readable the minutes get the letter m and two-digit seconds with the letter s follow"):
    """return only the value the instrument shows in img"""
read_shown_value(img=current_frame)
6h26m44s
